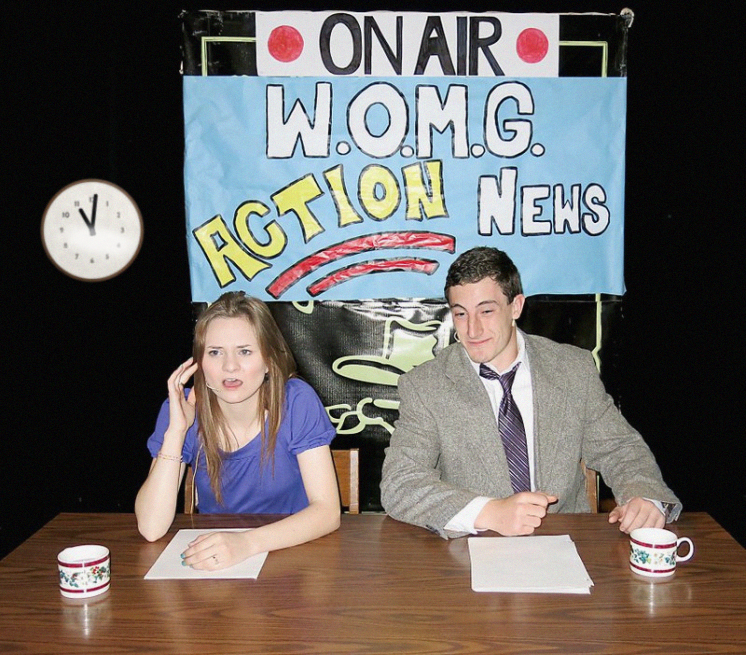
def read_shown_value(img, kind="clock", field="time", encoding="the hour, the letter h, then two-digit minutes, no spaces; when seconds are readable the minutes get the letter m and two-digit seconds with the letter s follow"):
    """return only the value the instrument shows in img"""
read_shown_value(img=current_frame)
11h01
